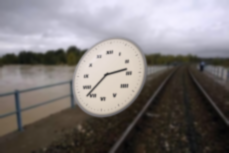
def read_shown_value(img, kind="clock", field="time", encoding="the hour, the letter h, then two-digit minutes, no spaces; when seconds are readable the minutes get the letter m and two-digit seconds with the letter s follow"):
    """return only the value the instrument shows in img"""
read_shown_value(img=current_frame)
2h37
